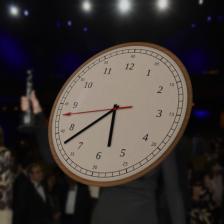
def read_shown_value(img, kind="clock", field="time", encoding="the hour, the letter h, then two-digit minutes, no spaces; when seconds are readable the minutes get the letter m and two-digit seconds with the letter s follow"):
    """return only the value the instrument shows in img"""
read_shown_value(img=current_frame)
5h37m43s
